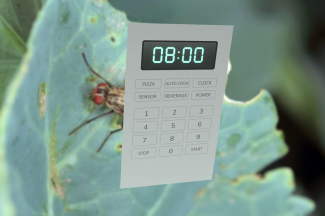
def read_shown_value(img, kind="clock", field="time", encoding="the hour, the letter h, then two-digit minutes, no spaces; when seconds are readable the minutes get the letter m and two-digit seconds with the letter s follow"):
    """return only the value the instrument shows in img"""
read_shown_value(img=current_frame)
8h00
